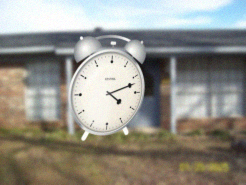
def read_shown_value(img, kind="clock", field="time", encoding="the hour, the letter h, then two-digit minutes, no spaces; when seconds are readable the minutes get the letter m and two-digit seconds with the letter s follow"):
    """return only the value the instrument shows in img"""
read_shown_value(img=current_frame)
4h12
